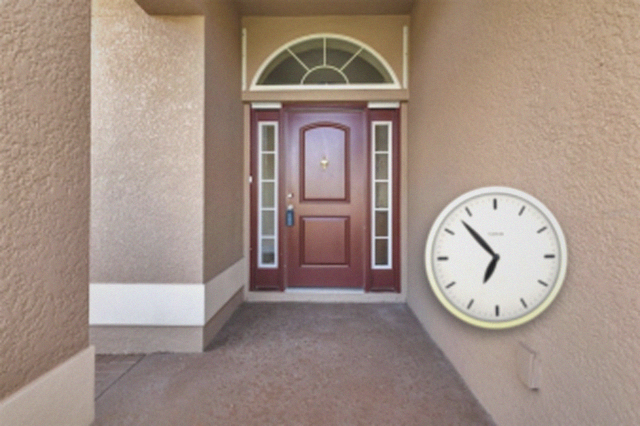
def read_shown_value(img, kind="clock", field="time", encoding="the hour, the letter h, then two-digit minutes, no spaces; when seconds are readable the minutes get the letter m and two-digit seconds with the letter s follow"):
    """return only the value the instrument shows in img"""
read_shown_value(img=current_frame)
6h53
